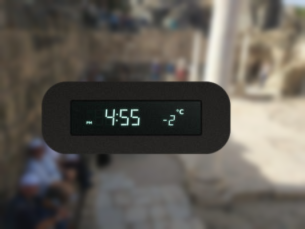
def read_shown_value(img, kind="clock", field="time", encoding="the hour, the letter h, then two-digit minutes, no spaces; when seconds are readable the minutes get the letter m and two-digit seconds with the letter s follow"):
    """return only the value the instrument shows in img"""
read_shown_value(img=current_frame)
4h55
